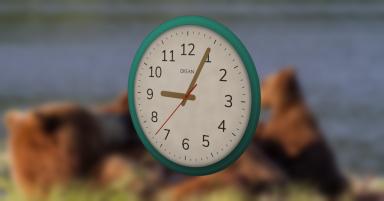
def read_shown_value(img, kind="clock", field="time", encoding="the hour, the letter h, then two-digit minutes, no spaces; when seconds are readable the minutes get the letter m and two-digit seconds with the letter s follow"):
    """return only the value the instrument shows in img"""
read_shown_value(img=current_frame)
9h04m37s
